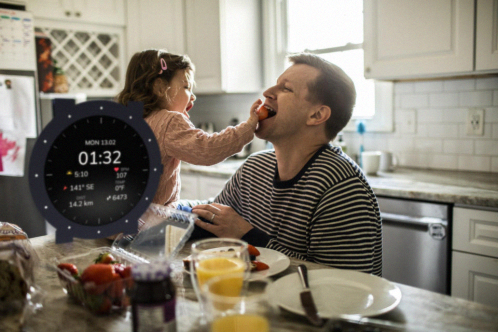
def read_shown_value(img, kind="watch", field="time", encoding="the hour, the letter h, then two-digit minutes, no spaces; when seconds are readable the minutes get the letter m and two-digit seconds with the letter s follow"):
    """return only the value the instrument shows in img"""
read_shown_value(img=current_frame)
1h32
